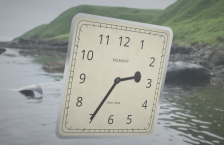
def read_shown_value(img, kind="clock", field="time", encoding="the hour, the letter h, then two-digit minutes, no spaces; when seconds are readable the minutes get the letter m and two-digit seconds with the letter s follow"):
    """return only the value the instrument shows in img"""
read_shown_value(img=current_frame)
2h35
